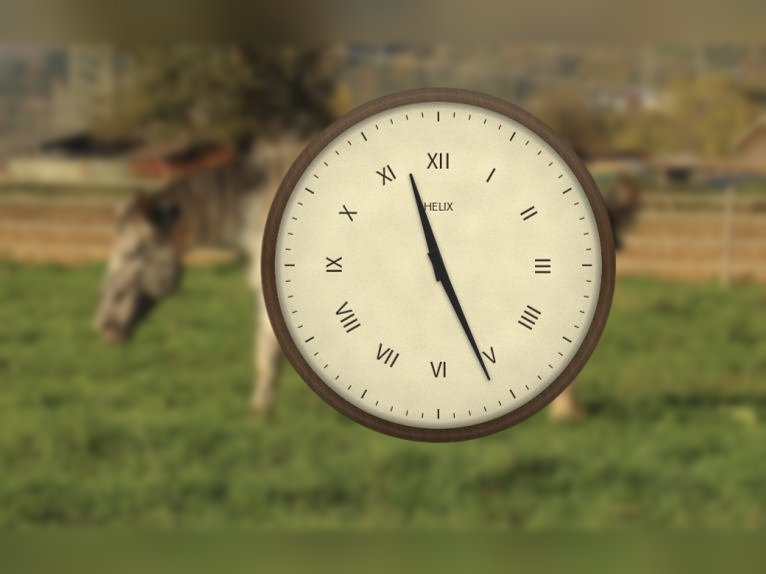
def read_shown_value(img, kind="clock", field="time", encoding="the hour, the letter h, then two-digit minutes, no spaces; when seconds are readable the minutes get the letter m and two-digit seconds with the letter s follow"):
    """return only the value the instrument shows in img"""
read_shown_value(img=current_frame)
11h26
